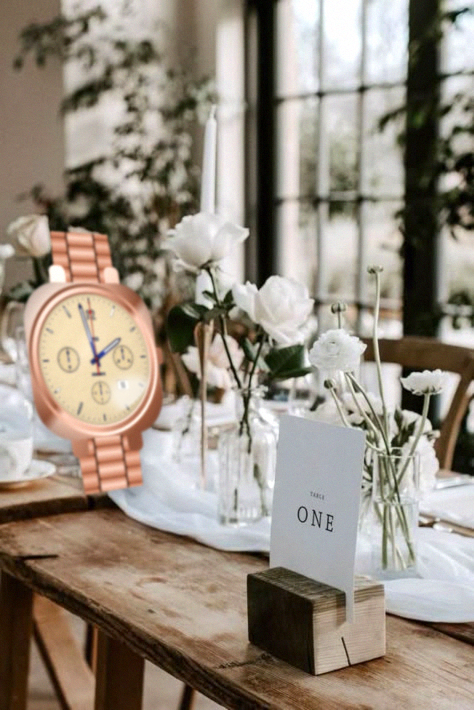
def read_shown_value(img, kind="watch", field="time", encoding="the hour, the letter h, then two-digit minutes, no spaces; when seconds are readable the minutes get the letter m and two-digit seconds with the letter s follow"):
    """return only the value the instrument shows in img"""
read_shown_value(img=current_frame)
1h58
